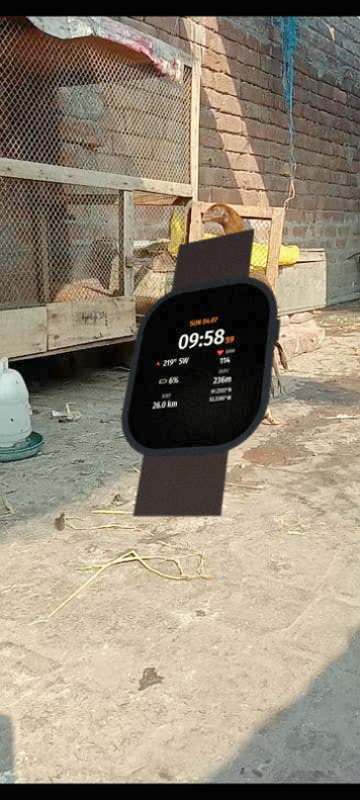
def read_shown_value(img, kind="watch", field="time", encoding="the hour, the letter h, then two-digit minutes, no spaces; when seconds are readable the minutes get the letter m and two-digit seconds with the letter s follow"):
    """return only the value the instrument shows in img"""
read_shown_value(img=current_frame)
9h58m59s
